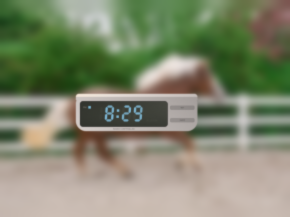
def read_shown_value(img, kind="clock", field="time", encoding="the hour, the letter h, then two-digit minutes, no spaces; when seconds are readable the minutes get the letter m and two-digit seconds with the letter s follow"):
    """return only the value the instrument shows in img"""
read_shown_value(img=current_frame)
8h29
